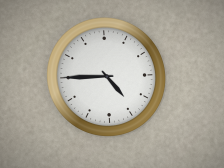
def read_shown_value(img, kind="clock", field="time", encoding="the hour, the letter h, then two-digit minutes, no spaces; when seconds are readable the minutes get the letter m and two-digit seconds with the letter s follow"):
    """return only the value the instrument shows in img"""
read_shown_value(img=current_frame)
4h45
